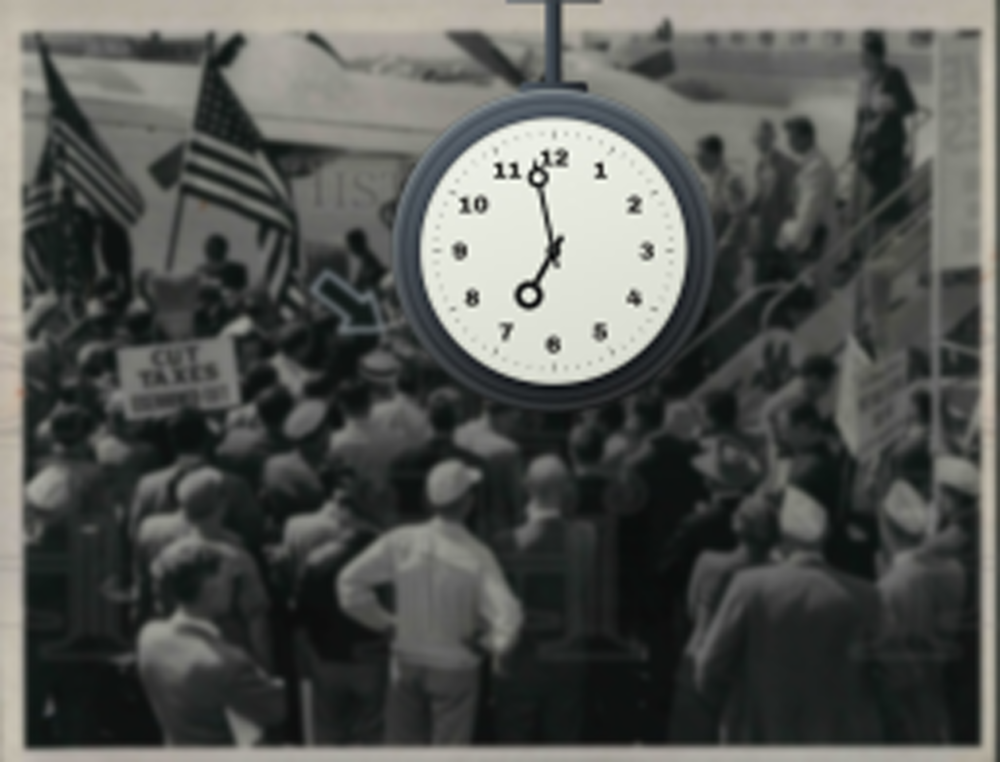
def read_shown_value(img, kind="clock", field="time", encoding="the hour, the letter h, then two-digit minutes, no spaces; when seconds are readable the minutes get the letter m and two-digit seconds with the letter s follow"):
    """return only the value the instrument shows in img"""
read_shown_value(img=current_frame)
6h58
